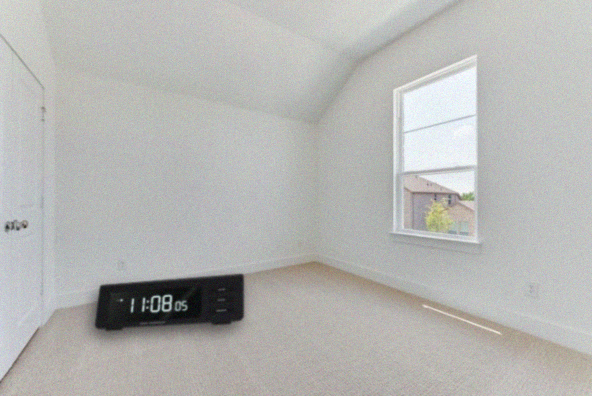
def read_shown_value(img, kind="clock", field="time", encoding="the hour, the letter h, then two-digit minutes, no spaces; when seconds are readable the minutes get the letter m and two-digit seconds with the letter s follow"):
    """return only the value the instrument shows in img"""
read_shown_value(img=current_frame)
11h08
